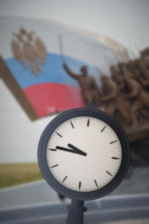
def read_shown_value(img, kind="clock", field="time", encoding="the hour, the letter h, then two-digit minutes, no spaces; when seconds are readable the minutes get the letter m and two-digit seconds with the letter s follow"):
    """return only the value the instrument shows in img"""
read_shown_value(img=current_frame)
9h46
